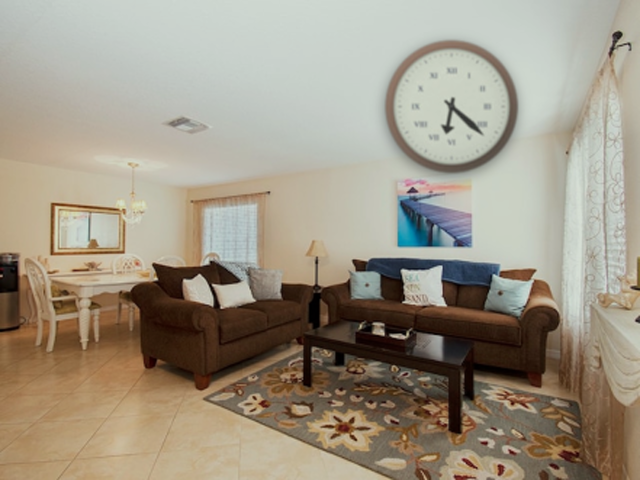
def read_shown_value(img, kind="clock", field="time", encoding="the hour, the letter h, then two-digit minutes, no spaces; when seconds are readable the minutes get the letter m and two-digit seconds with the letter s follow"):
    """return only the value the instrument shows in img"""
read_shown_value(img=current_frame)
6h22
